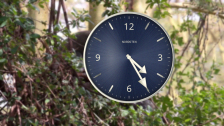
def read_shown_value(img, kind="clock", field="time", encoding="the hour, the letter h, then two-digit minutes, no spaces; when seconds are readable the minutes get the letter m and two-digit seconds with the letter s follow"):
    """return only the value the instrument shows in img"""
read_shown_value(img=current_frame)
4h25
